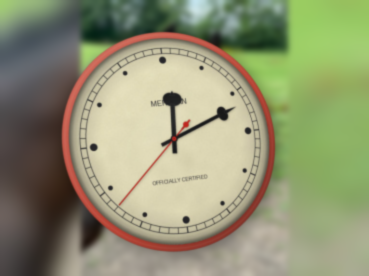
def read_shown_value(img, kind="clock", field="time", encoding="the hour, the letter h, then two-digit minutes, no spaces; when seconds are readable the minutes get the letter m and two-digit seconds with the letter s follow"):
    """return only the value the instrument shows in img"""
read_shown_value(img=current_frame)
12h11m38s
